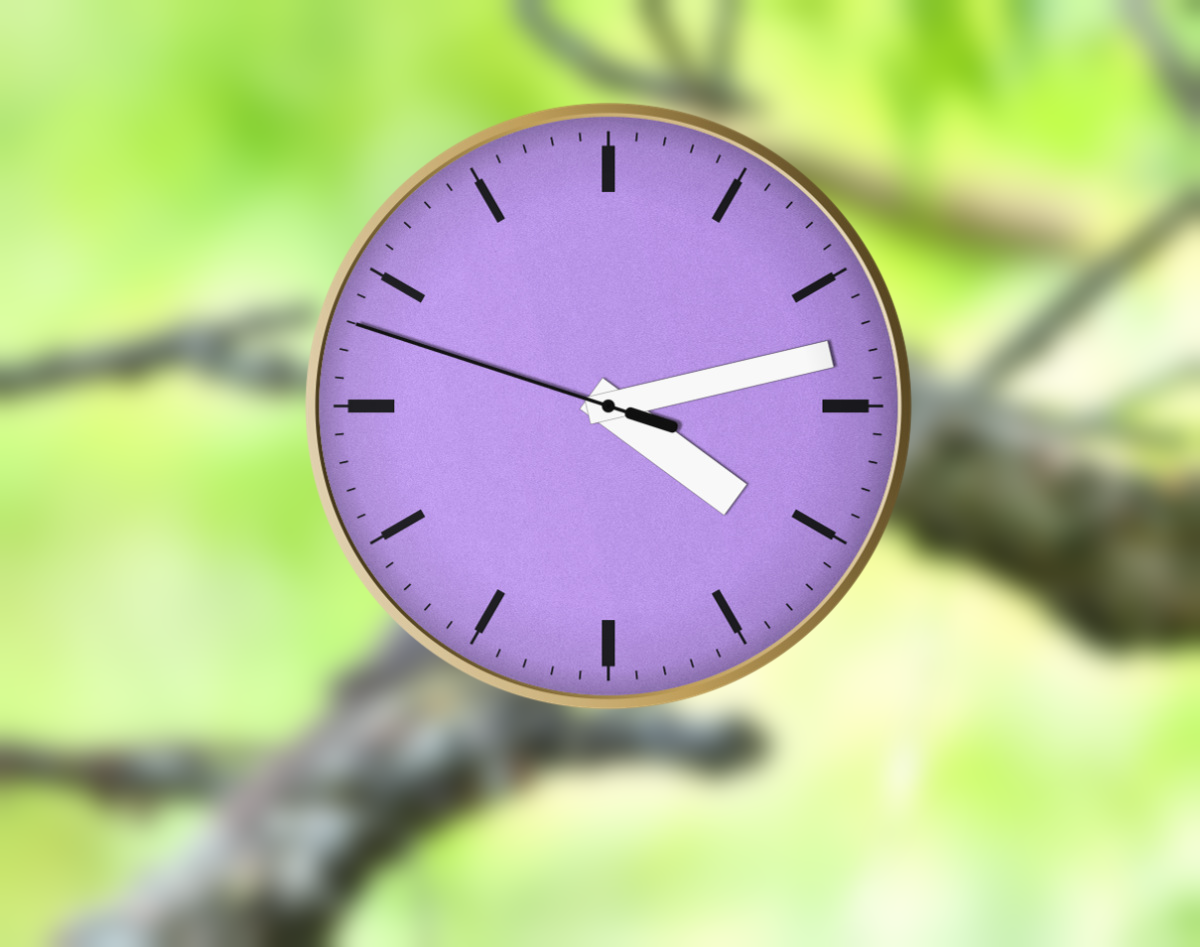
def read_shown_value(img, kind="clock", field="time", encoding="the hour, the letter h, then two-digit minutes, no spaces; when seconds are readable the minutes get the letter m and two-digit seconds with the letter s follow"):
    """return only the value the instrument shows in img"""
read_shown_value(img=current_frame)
4h12m48s
